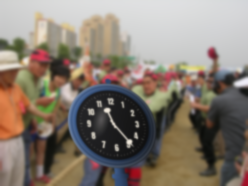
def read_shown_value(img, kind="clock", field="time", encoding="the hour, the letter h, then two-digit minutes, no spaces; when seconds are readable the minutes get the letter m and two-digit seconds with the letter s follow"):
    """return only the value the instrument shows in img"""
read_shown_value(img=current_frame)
11h24
